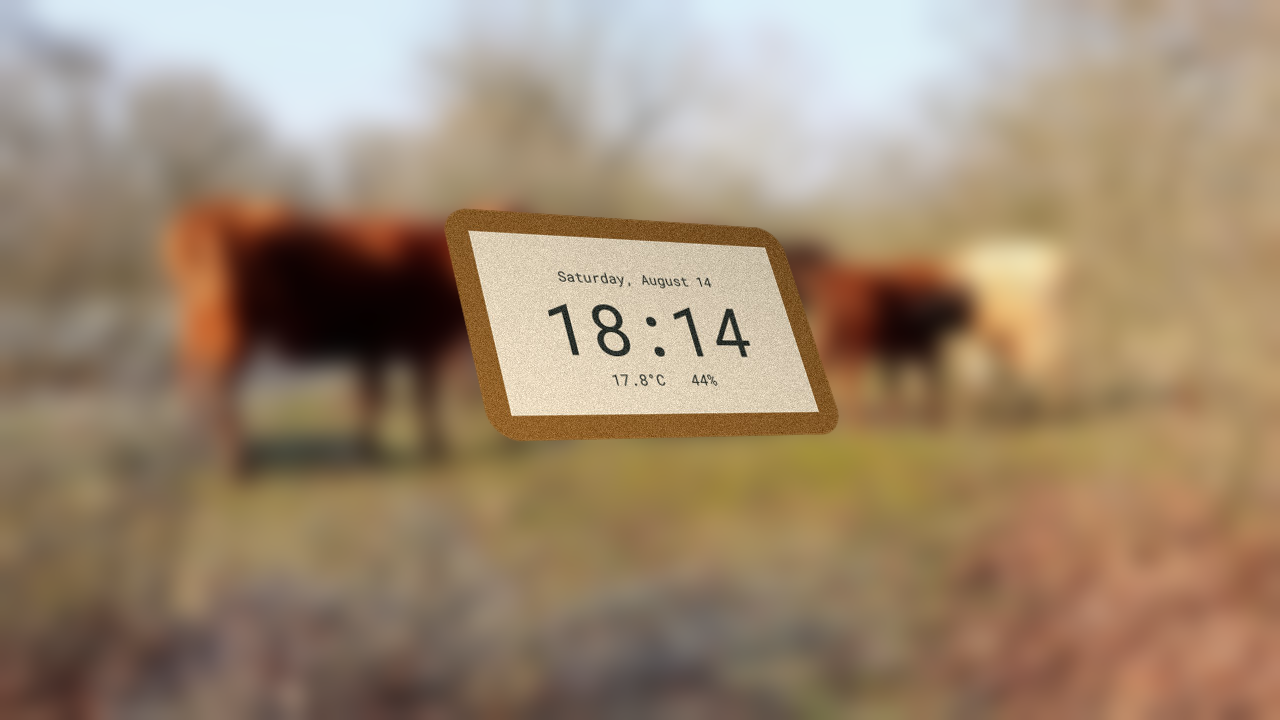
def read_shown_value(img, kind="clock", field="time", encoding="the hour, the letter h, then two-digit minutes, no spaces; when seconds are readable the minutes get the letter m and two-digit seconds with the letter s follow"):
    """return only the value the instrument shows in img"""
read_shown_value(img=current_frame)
18h14
